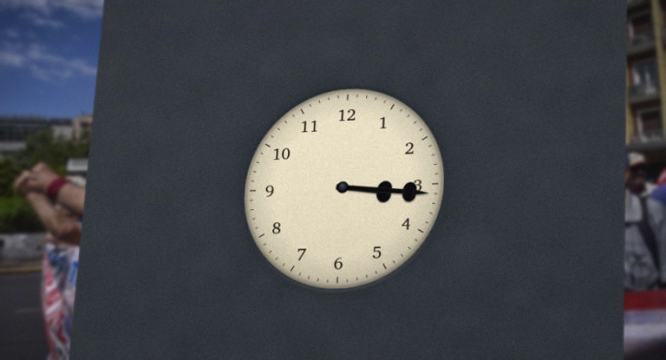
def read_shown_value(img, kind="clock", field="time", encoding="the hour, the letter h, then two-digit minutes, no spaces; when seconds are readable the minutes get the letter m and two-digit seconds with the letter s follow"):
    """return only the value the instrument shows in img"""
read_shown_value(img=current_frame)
3h16
